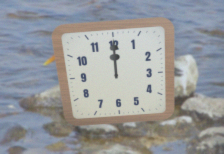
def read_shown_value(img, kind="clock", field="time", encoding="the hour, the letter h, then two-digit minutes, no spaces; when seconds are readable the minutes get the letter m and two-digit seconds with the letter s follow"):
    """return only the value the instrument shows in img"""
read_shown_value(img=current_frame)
12h00
